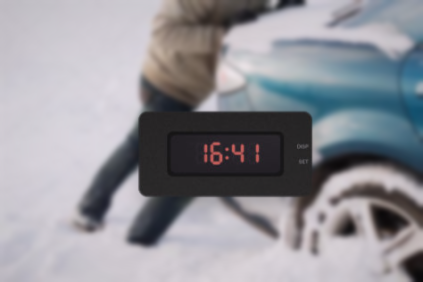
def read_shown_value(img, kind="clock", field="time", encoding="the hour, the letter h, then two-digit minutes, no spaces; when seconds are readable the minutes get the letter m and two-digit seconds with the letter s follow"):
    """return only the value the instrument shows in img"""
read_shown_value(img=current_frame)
16h41
